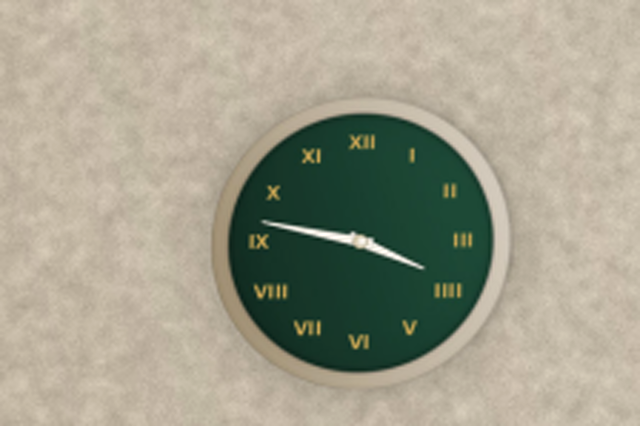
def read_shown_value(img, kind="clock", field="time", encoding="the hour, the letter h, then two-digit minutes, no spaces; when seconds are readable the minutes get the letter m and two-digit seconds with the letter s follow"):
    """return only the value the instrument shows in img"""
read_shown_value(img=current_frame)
3h47
